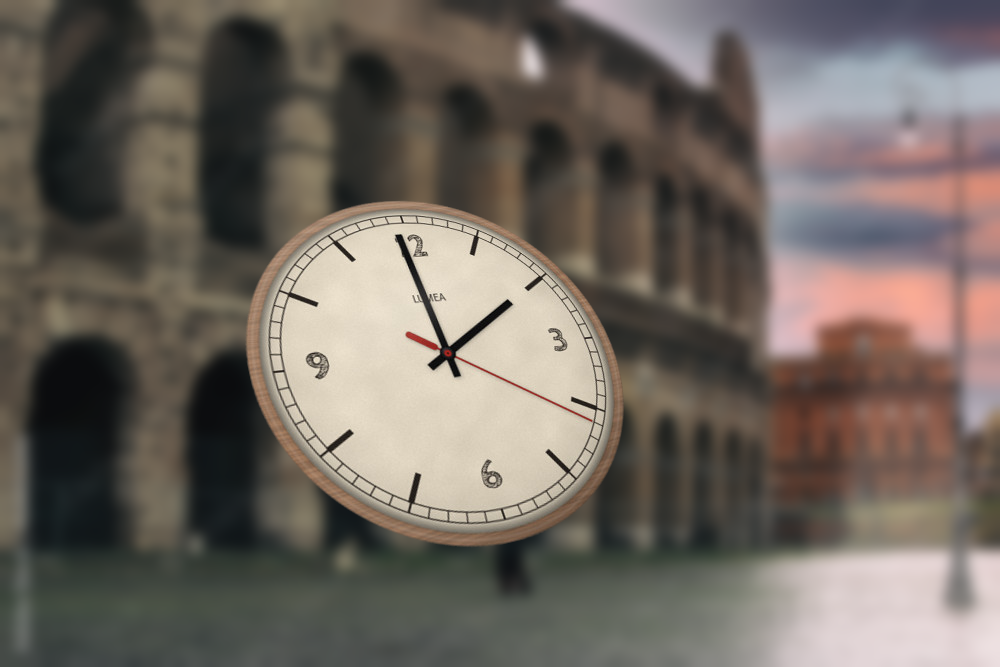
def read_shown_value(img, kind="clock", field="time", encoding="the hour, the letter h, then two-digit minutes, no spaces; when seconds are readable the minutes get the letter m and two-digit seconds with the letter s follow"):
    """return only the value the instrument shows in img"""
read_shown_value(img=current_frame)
1h59m21s
